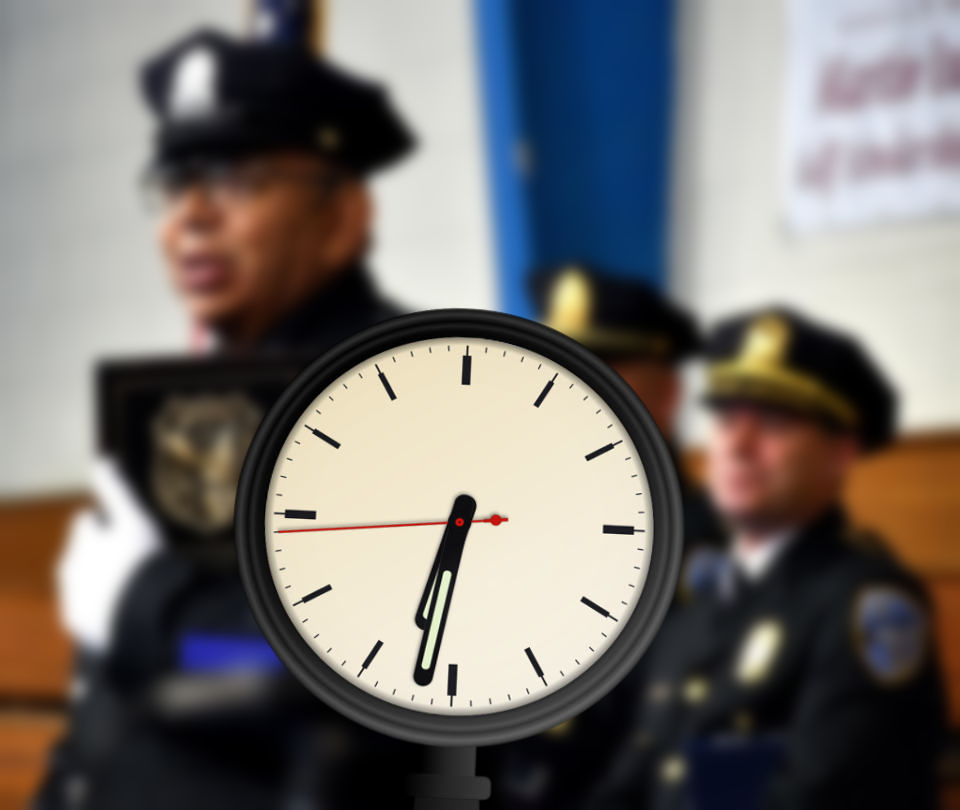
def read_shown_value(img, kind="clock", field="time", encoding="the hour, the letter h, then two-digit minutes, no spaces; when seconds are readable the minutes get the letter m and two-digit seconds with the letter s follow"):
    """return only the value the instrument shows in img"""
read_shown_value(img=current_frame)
6h31m44s
